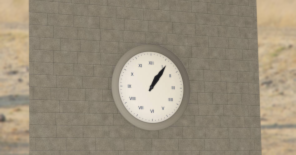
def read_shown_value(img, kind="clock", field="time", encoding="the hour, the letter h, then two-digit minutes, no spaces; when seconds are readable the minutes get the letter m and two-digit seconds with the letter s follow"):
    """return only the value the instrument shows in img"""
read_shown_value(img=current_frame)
1h06
